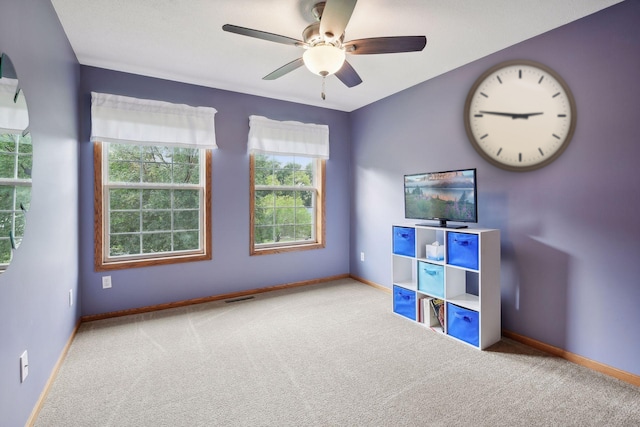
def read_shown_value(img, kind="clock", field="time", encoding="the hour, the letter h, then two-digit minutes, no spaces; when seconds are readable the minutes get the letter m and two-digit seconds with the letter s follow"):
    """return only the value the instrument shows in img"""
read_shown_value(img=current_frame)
2h46
